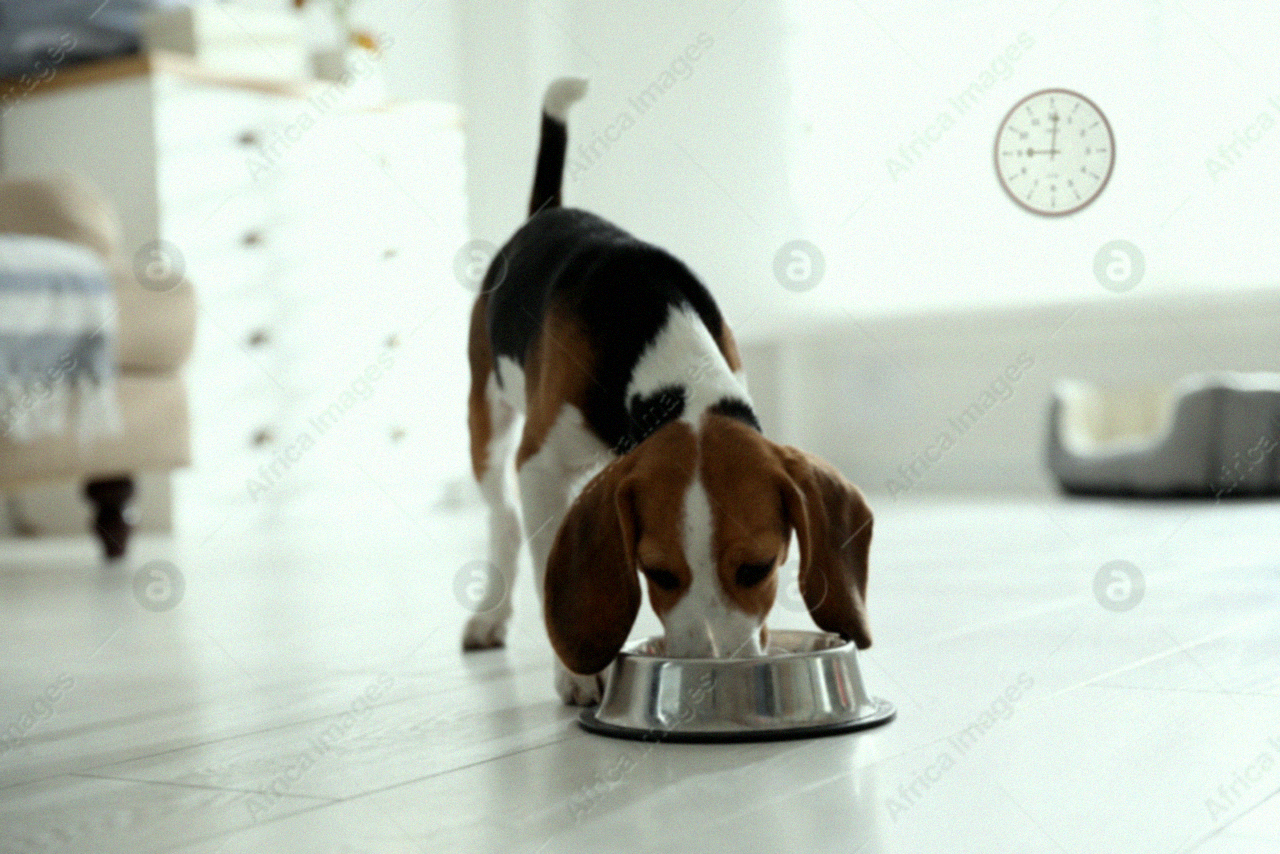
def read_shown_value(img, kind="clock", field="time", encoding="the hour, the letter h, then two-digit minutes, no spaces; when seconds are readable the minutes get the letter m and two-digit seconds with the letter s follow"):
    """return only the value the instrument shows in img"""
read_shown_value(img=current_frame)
9h01
